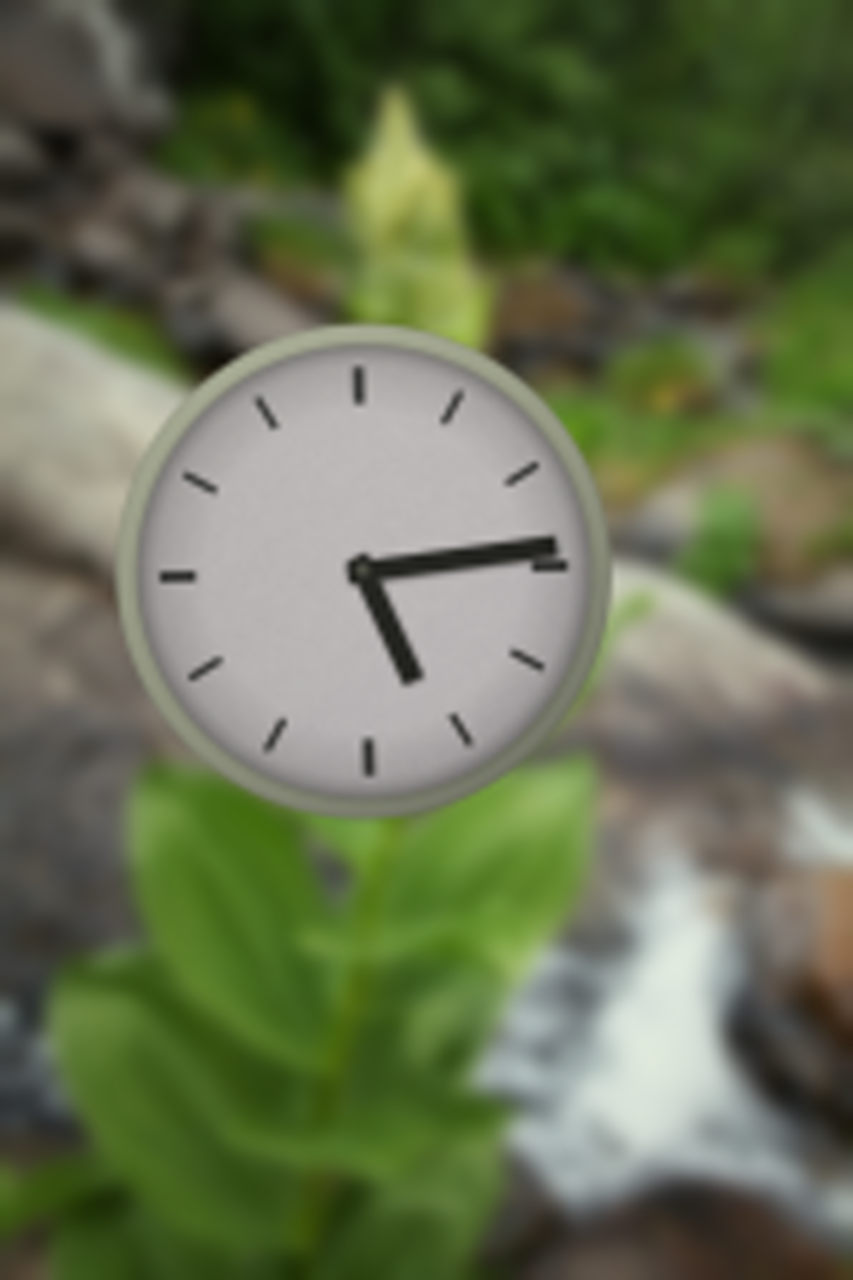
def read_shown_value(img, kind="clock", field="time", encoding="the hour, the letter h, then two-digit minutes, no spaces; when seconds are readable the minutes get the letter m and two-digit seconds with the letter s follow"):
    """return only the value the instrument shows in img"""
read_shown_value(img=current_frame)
5h14
